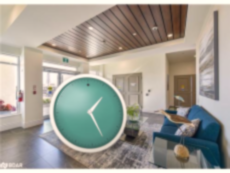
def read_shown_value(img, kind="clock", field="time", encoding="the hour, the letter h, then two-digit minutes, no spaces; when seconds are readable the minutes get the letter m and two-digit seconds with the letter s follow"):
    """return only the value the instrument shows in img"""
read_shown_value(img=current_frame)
1h26
